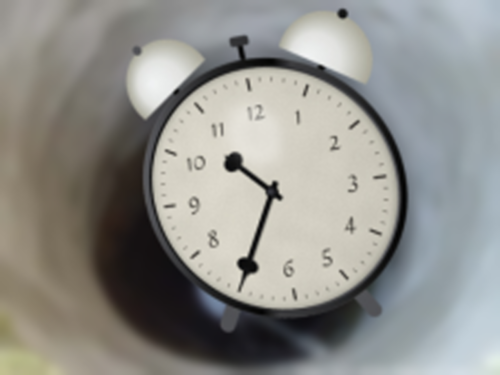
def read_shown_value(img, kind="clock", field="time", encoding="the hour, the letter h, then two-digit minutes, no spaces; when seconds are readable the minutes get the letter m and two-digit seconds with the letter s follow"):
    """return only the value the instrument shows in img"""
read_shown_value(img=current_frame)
10h35
